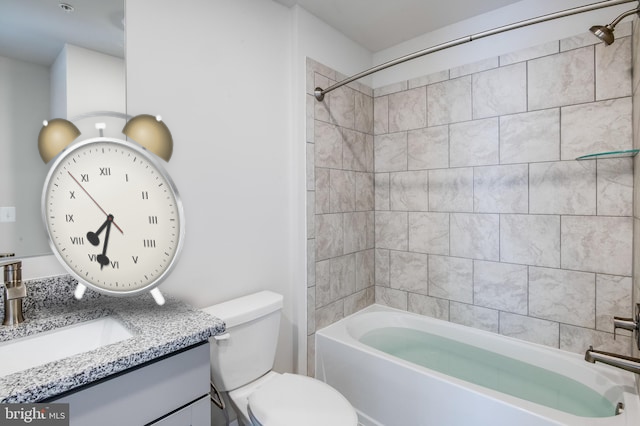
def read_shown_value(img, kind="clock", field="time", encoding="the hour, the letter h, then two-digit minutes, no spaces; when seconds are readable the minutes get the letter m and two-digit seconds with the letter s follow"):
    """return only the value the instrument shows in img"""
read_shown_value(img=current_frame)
7h32m53s
